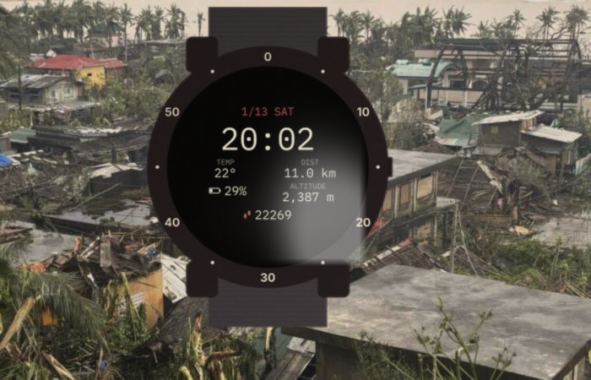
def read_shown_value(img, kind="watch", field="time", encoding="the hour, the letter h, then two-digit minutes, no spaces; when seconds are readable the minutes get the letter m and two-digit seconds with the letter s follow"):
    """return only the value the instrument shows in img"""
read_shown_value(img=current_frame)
20h02
